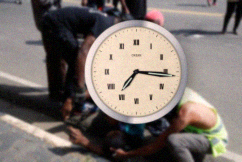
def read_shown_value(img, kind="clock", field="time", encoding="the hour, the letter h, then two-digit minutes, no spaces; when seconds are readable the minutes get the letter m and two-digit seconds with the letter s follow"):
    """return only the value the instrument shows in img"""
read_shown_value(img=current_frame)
7h16
